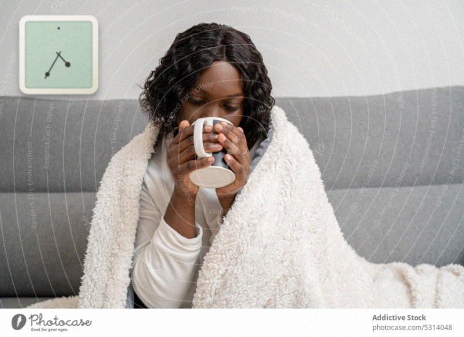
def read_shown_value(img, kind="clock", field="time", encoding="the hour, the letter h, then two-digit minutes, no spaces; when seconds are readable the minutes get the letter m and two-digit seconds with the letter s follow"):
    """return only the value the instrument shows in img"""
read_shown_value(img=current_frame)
4h35
